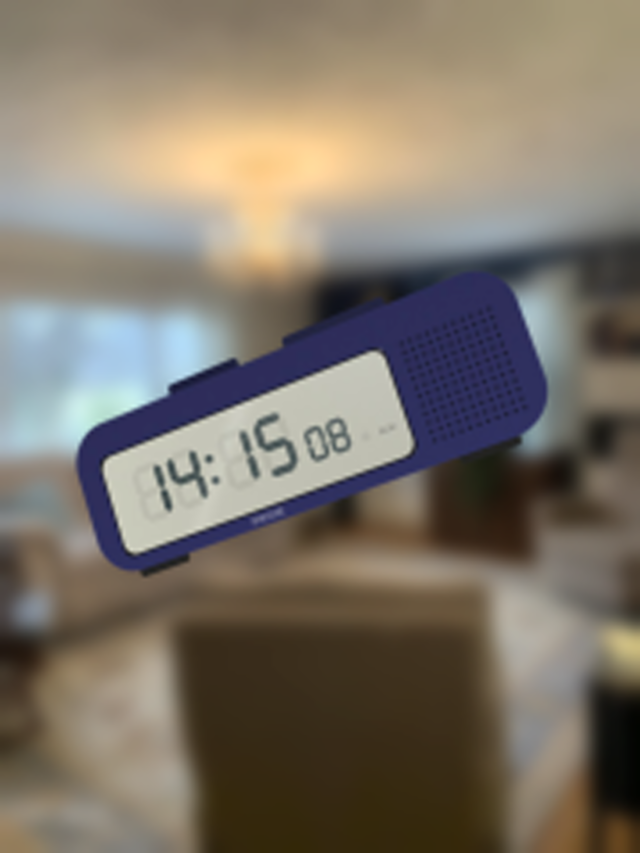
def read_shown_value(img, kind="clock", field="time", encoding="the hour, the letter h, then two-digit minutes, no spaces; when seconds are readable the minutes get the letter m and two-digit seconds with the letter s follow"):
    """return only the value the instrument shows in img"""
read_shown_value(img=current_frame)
14h15m08s
